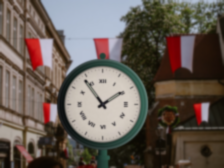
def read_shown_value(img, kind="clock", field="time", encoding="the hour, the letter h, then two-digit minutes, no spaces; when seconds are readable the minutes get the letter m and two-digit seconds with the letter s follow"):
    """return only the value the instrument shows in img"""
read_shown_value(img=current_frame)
1h54
